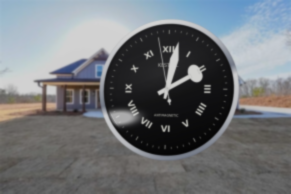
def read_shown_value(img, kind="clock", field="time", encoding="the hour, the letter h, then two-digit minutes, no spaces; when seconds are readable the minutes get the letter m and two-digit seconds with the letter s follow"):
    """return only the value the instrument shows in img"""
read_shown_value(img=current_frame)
2h01m58s
